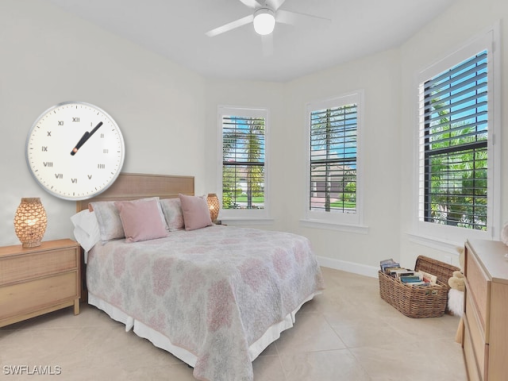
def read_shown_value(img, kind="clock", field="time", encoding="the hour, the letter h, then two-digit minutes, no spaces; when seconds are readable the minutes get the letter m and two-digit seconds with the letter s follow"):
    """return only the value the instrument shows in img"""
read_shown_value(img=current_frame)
1h07
